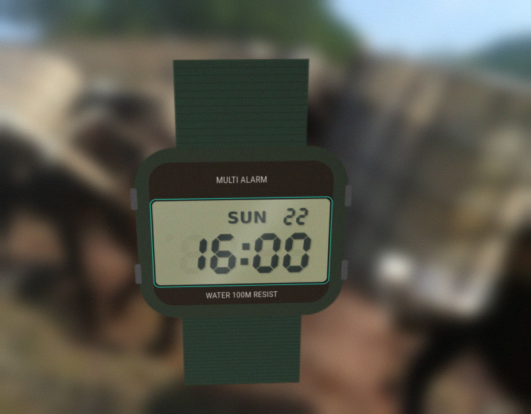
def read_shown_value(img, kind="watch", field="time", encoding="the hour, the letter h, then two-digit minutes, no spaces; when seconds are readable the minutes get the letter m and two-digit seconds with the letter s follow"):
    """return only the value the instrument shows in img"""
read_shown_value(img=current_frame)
16h00
